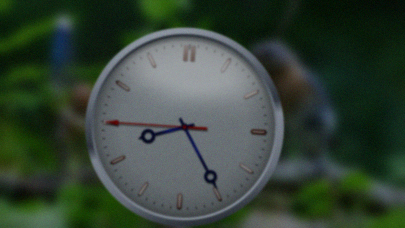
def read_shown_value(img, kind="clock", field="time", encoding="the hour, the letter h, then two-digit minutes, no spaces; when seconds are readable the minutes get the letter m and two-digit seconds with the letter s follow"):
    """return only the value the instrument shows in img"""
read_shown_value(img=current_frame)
8h24m45s
